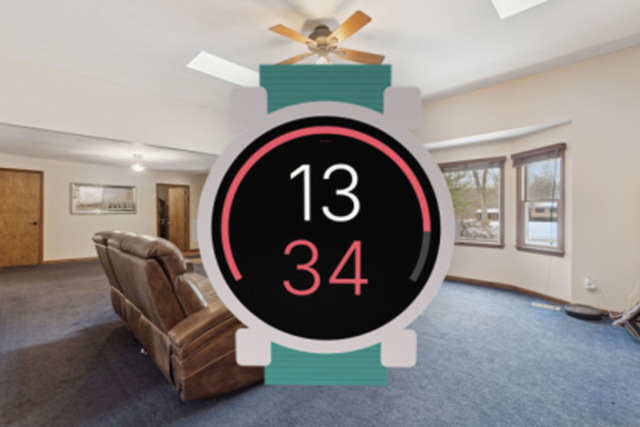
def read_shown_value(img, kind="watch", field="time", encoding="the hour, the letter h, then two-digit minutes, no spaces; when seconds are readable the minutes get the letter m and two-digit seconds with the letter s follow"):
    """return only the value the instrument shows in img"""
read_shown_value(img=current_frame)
13h34
